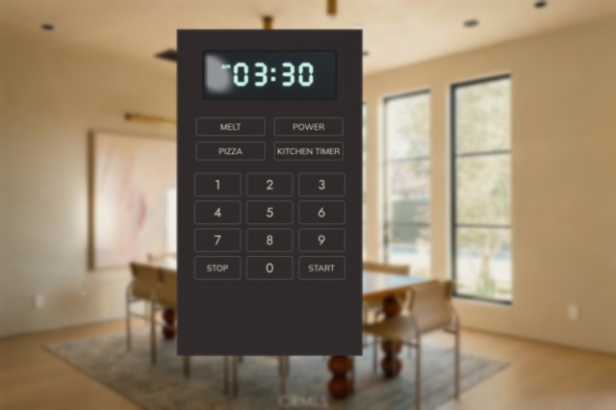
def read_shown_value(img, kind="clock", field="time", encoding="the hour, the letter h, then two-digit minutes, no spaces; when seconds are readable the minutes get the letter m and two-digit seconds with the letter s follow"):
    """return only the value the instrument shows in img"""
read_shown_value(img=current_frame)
3h30
